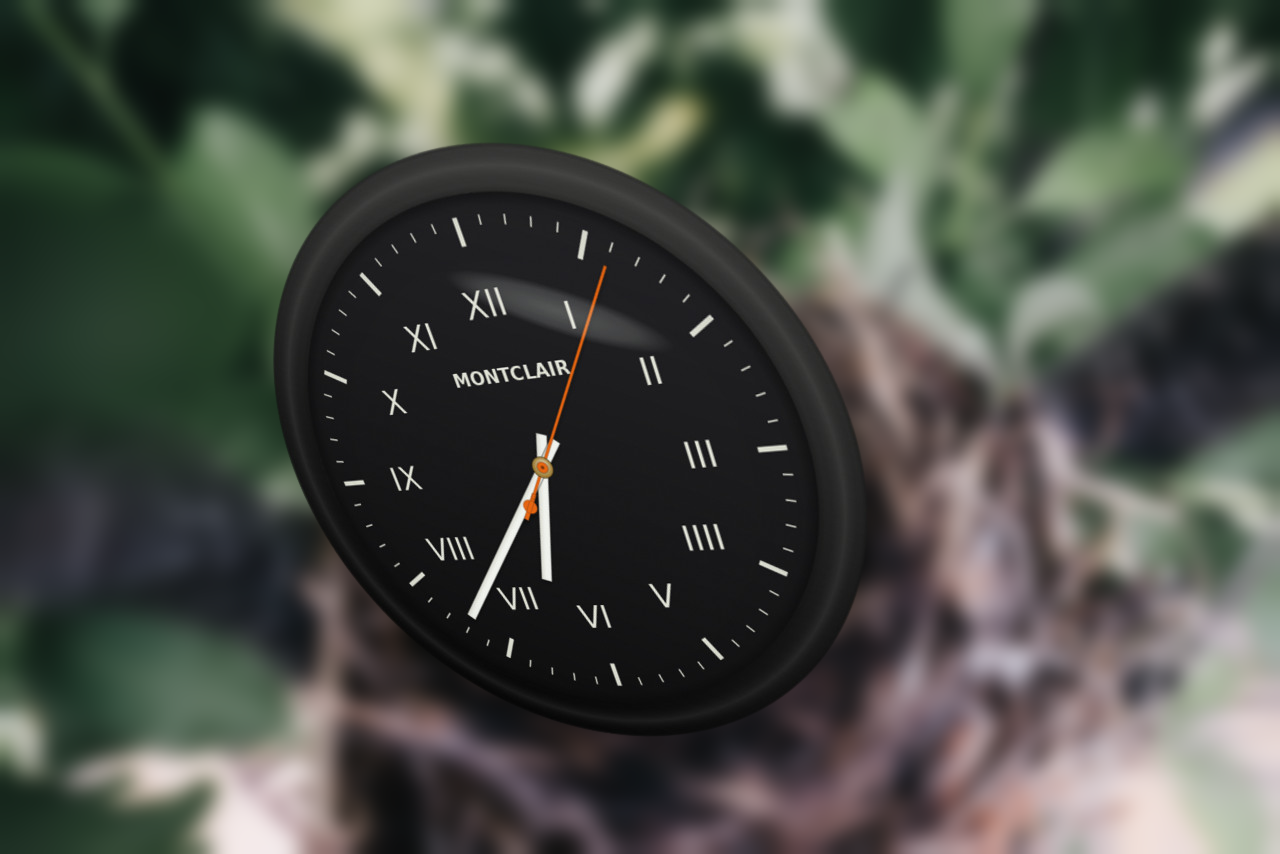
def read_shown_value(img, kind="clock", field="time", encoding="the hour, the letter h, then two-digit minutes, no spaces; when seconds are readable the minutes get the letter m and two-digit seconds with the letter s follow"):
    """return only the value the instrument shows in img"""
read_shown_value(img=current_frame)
6h37m06s
